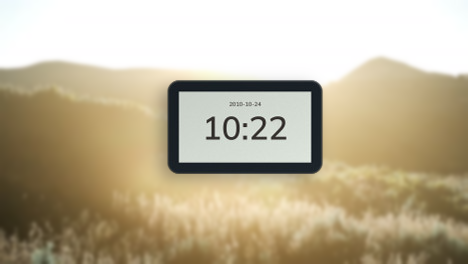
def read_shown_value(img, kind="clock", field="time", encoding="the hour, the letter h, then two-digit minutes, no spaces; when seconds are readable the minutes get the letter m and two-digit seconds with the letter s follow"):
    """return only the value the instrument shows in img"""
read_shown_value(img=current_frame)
10h22
